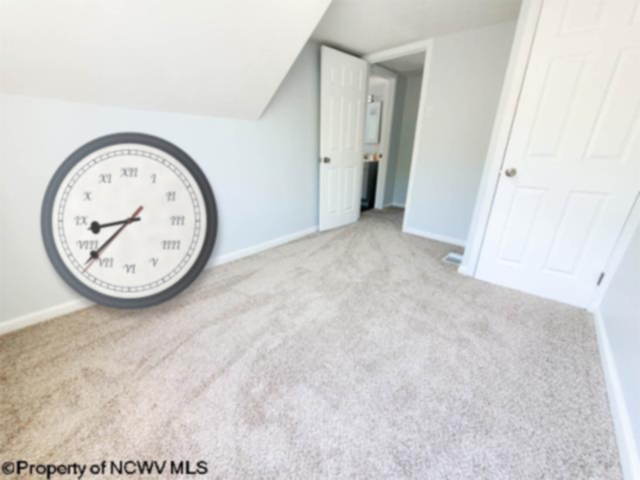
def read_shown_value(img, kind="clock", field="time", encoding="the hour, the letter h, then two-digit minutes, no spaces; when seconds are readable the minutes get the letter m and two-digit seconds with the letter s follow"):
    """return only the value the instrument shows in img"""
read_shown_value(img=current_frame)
8h37m37s
